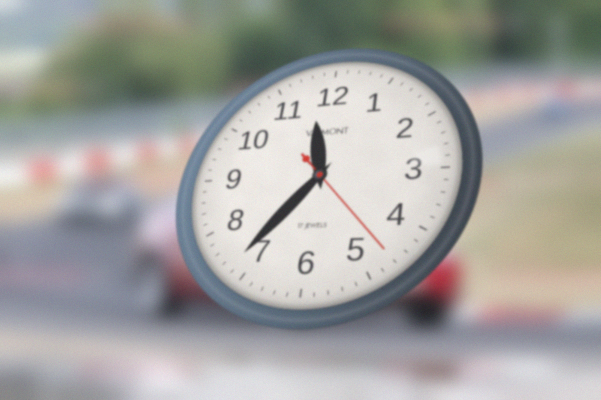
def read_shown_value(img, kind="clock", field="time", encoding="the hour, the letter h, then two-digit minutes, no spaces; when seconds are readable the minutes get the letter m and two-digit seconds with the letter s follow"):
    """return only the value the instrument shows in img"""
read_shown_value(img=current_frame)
11h36m23s
